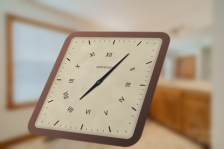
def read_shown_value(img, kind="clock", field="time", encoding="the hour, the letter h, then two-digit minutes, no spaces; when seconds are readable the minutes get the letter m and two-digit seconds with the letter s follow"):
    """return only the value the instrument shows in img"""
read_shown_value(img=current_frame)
7h05
